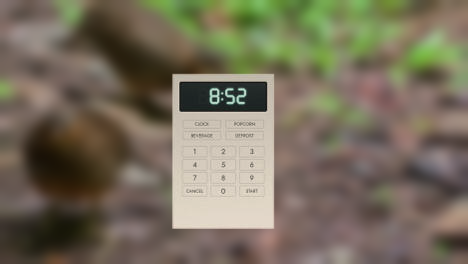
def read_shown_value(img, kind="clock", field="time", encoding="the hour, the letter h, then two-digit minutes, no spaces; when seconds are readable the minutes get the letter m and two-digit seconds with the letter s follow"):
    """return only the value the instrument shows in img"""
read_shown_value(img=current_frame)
8h52
